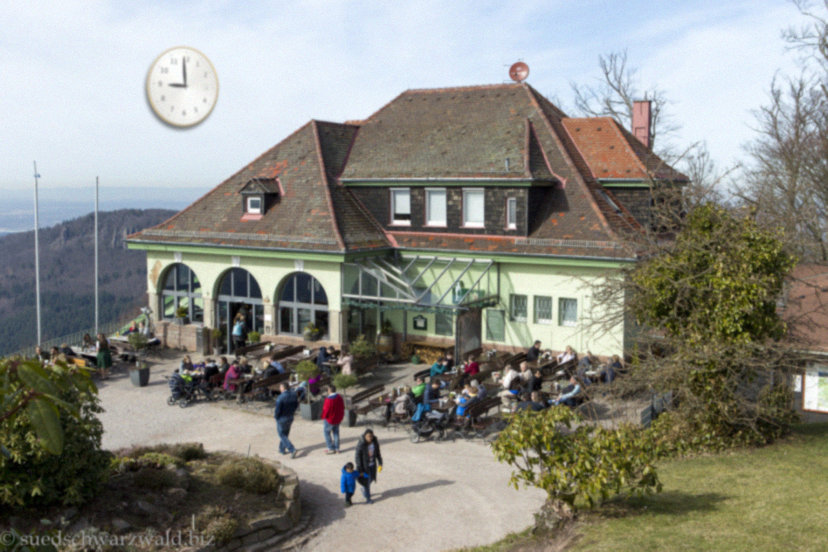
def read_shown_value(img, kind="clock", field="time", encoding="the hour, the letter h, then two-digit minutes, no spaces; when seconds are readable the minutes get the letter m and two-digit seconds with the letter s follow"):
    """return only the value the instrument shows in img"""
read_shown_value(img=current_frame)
8h59
